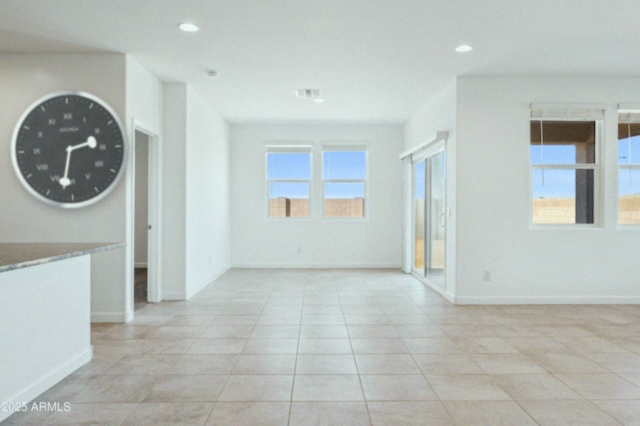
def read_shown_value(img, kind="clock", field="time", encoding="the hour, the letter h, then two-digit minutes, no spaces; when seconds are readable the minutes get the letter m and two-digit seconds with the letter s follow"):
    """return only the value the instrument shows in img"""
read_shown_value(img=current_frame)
2h32
